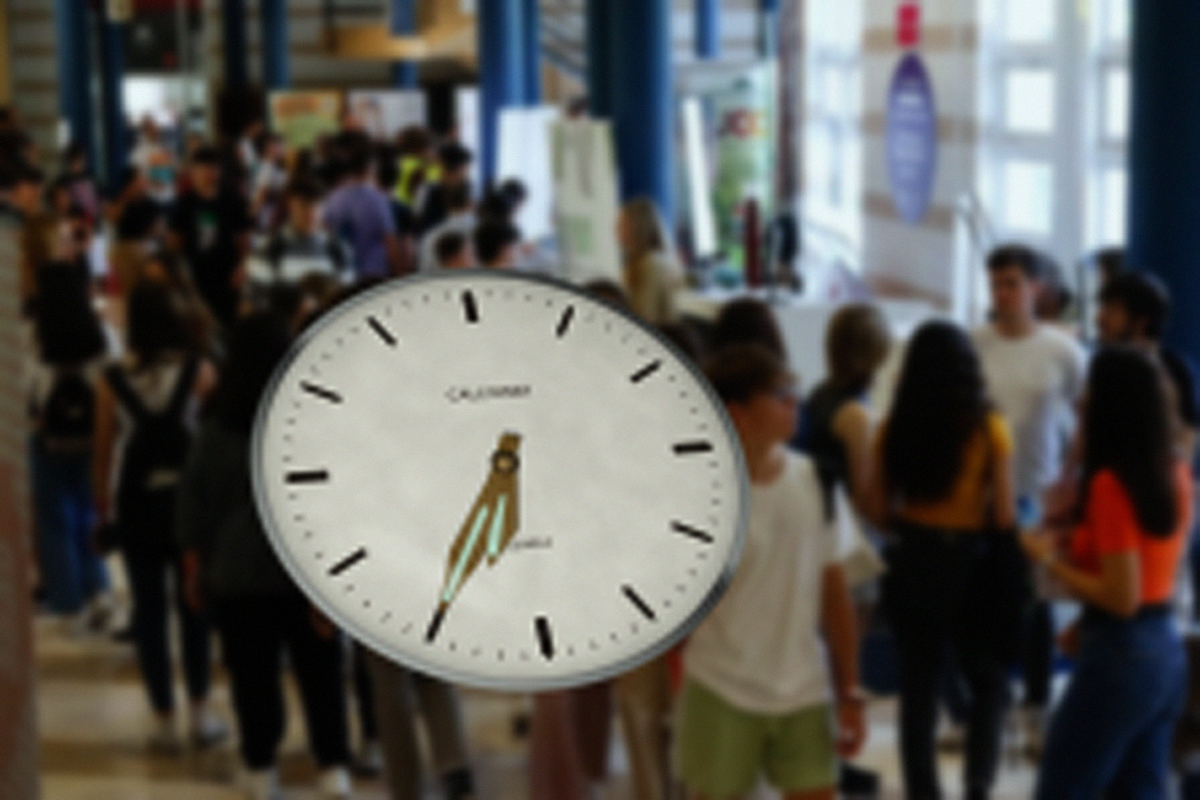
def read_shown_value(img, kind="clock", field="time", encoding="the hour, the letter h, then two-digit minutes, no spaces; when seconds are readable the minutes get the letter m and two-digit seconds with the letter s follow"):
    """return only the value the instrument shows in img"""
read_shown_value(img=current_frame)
6h35
